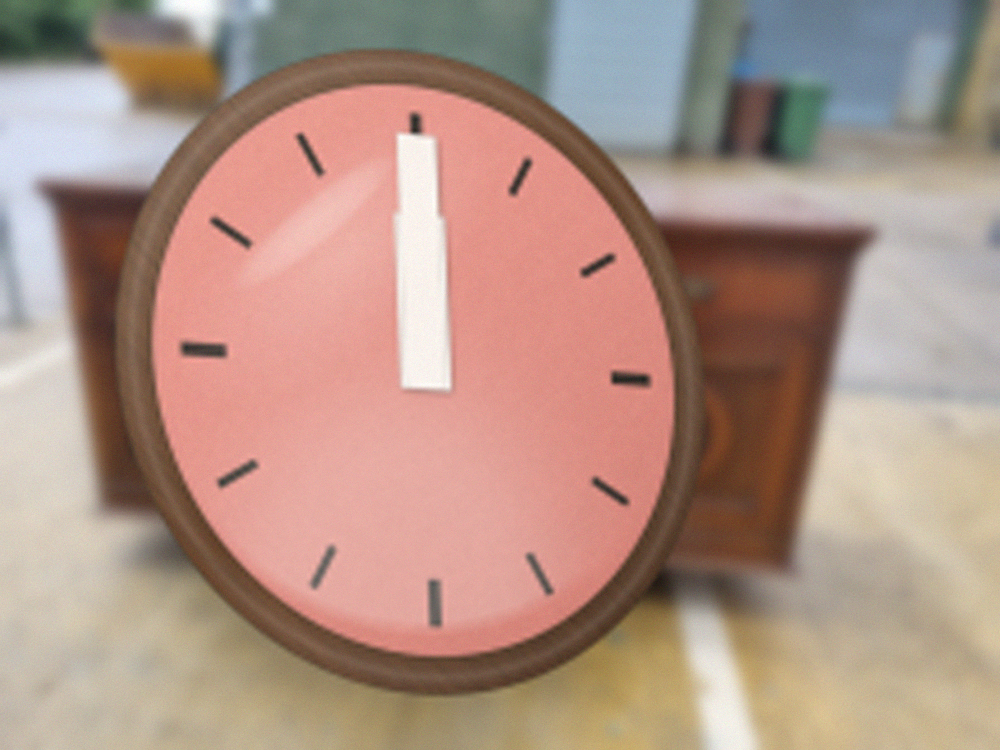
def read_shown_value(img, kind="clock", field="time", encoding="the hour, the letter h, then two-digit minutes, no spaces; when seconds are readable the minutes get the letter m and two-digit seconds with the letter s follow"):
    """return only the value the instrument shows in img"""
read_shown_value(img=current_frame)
12h00
